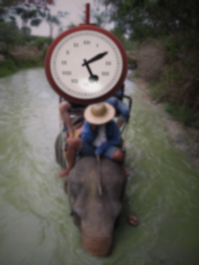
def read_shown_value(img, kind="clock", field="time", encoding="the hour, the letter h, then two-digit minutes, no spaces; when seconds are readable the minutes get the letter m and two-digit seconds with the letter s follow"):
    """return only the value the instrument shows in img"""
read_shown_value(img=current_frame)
5h10
